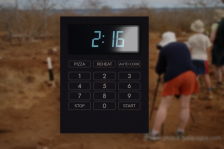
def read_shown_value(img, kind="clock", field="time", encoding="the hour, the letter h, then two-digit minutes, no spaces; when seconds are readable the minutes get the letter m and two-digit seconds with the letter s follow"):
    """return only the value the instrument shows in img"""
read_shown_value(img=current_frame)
2h16
